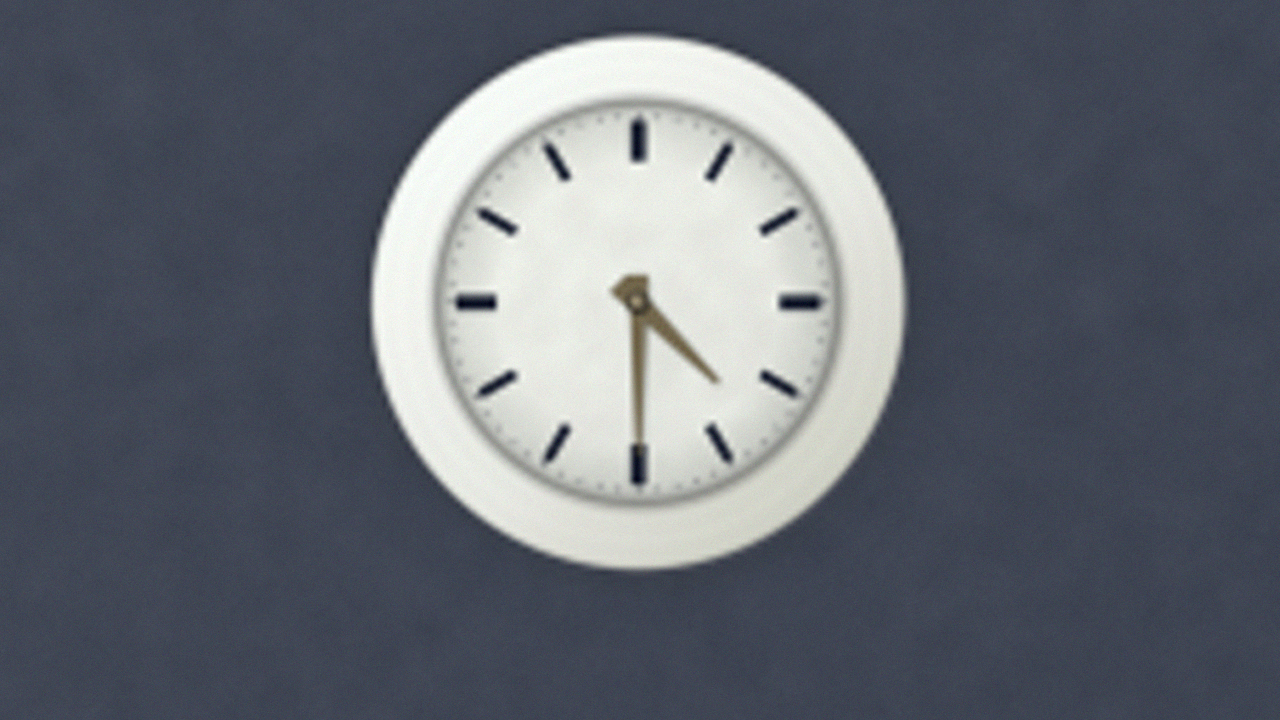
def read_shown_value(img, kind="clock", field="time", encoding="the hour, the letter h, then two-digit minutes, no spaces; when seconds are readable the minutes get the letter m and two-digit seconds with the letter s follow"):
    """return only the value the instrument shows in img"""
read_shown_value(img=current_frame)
4h30
